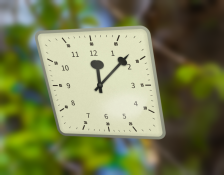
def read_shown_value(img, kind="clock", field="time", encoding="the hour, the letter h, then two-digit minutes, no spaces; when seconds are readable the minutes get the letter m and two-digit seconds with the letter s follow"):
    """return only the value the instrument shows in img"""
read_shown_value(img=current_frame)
12h08
